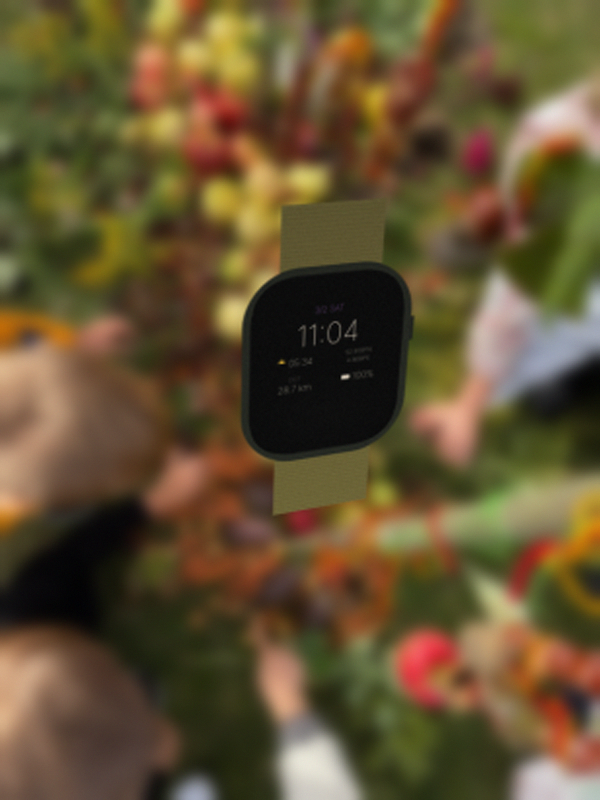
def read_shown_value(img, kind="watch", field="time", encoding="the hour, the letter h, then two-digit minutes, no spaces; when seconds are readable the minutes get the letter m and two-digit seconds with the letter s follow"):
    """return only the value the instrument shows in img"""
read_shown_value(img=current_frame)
11h04
